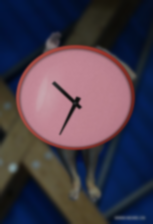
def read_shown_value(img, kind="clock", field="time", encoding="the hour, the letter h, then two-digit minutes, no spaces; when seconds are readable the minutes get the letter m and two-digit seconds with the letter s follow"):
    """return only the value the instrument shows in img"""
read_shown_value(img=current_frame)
10h34
